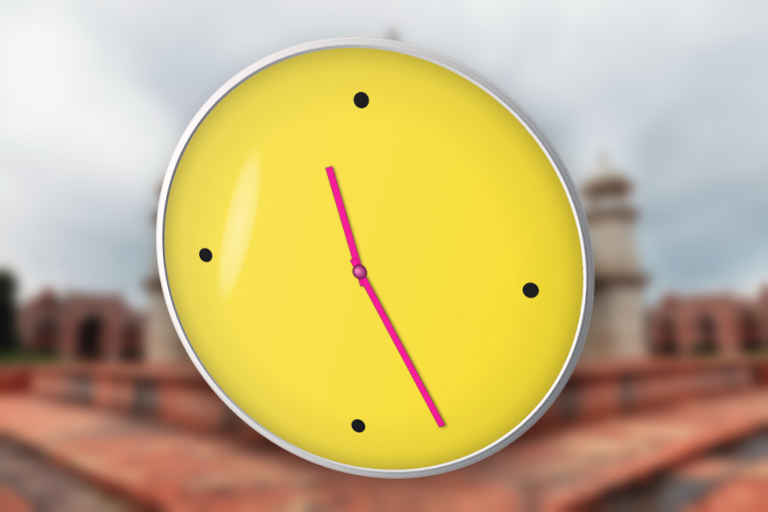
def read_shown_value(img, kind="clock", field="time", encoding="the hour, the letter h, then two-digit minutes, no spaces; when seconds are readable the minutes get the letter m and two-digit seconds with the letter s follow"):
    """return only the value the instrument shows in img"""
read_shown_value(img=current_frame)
11h25
